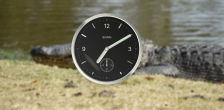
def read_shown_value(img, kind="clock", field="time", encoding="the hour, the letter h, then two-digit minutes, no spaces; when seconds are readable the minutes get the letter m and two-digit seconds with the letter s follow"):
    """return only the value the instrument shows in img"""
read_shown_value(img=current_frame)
7h10
